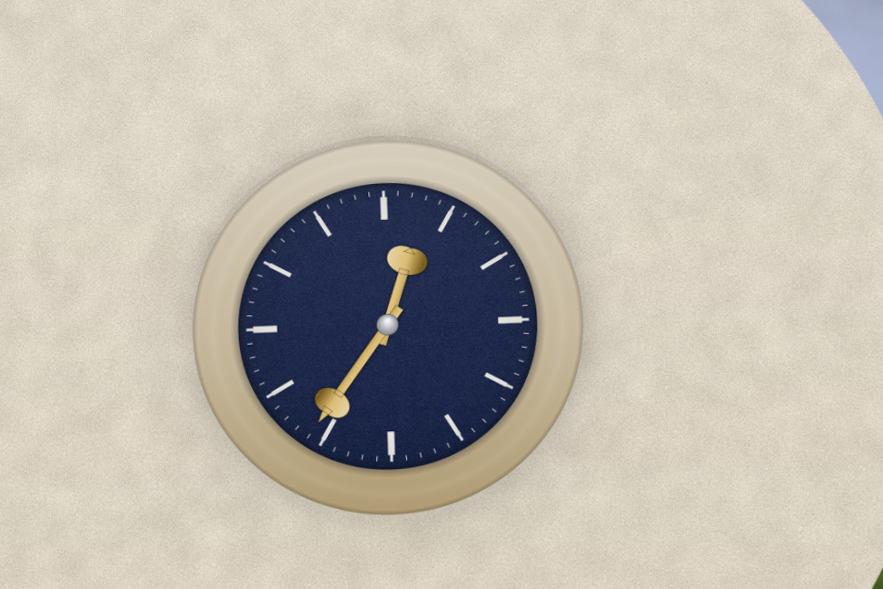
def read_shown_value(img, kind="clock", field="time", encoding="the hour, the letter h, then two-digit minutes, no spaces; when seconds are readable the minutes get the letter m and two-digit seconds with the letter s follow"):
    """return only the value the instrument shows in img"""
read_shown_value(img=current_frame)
12h36
